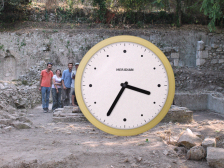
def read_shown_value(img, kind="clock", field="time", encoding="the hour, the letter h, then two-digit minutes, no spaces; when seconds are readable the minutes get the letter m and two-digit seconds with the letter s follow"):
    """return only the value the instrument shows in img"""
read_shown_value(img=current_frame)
3h35
